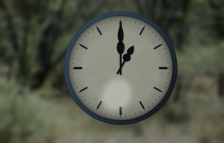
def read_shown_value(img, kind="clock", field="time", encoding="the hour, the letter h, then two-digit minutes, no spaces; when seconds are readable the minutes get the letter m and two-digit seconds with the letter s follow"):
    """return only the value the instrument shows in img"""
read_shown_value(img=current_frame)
1h00
